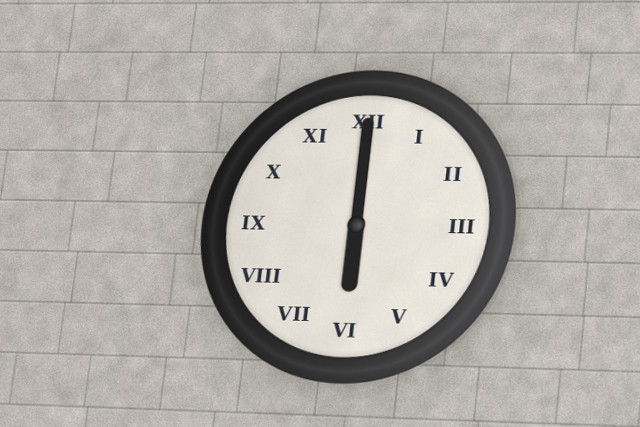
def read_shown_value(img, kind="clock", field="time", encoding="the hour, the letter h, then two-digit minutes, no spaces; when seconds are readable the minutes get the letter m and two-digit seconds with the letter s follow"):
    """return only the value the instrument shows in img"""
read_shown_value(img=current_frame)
6h00
